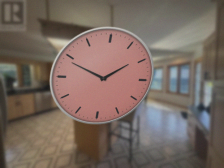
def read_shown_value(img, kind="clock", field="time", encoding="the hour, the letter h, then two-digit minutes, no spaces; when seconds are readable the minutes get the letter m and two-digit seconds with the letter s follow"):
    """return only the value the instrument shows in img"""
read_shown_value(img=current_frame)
1h49
